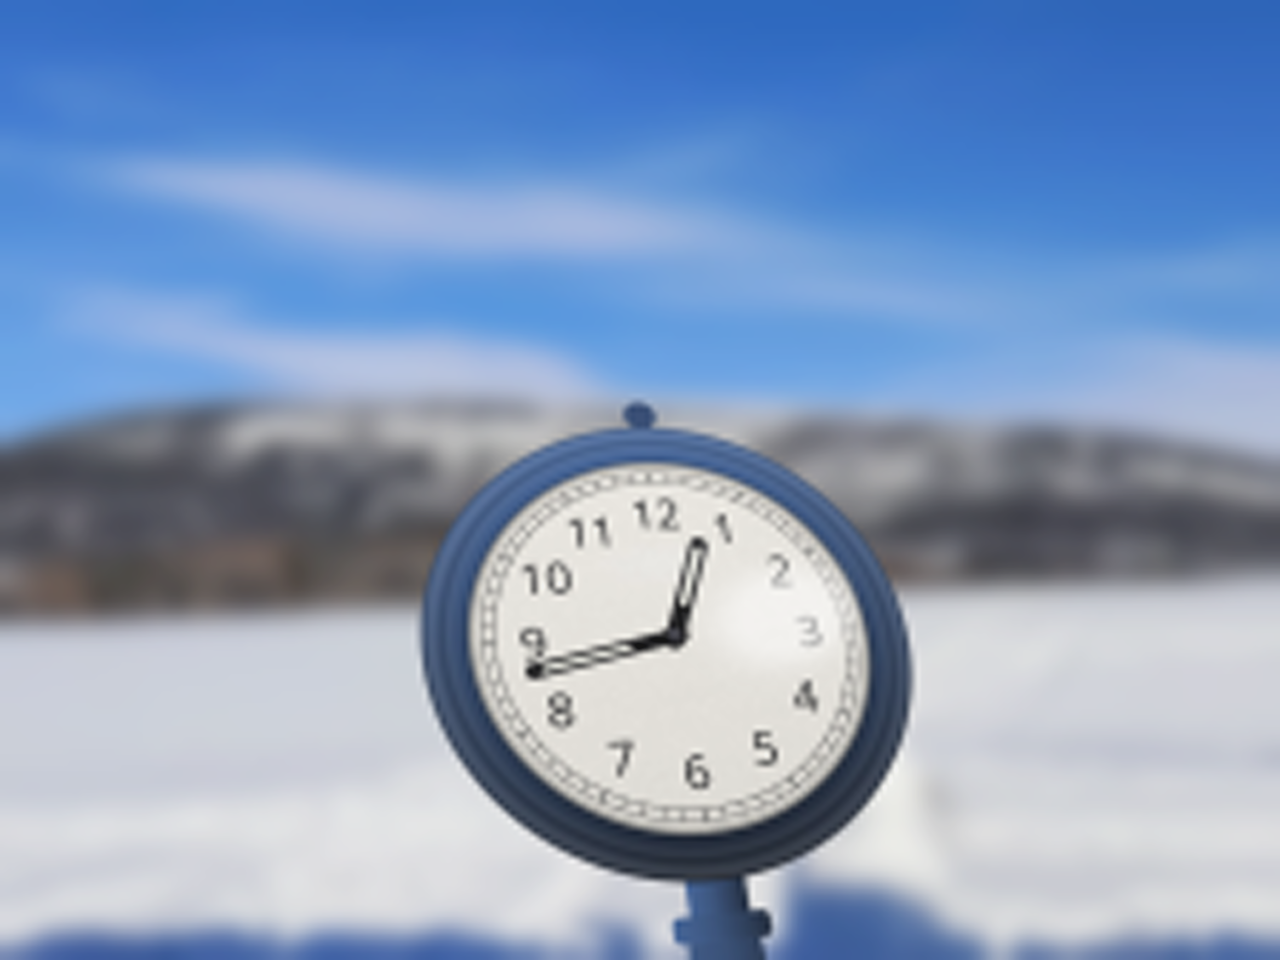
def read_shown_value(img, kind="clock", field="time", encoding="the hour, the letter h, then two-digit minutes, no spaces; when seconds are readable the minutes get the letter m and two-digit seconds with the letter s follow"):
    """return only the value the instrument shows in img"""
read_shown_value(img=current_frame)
12h43
